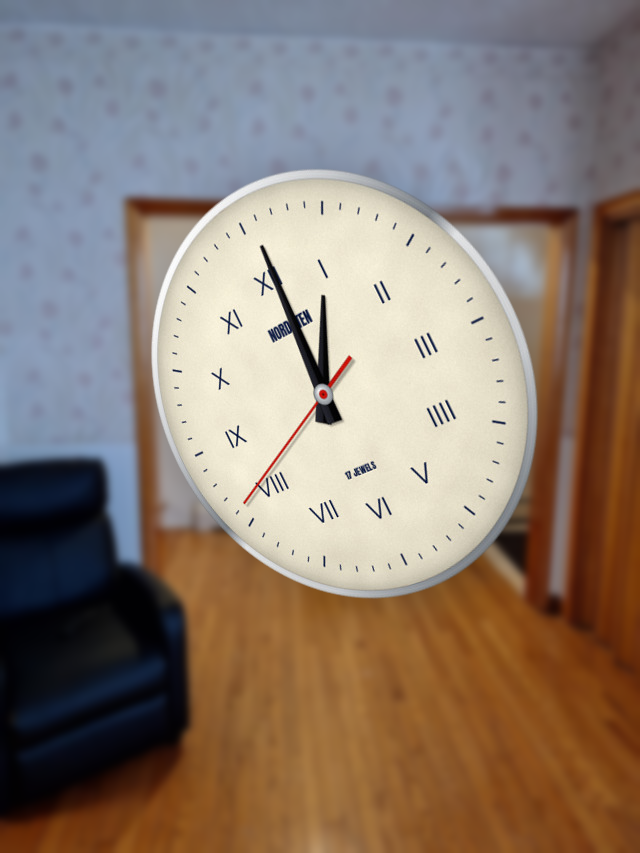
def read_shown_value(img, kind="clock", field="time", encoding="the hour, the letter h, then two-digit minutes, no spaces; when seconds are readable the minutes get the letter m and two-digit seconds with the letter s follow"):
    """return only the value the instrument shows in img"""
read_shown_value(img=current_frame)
1h00m41s
